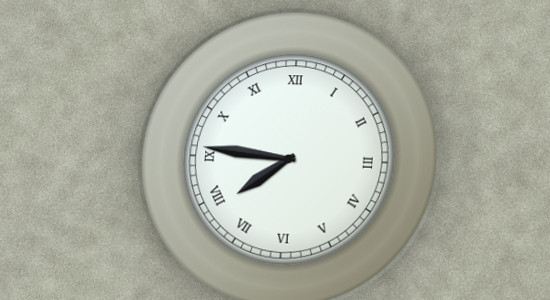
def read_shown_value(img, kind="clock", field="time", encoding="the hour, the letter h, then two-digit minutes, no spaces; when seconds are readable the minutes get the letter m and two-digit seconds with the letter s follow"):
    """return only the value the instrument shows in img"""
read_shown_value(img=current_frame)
7h46
